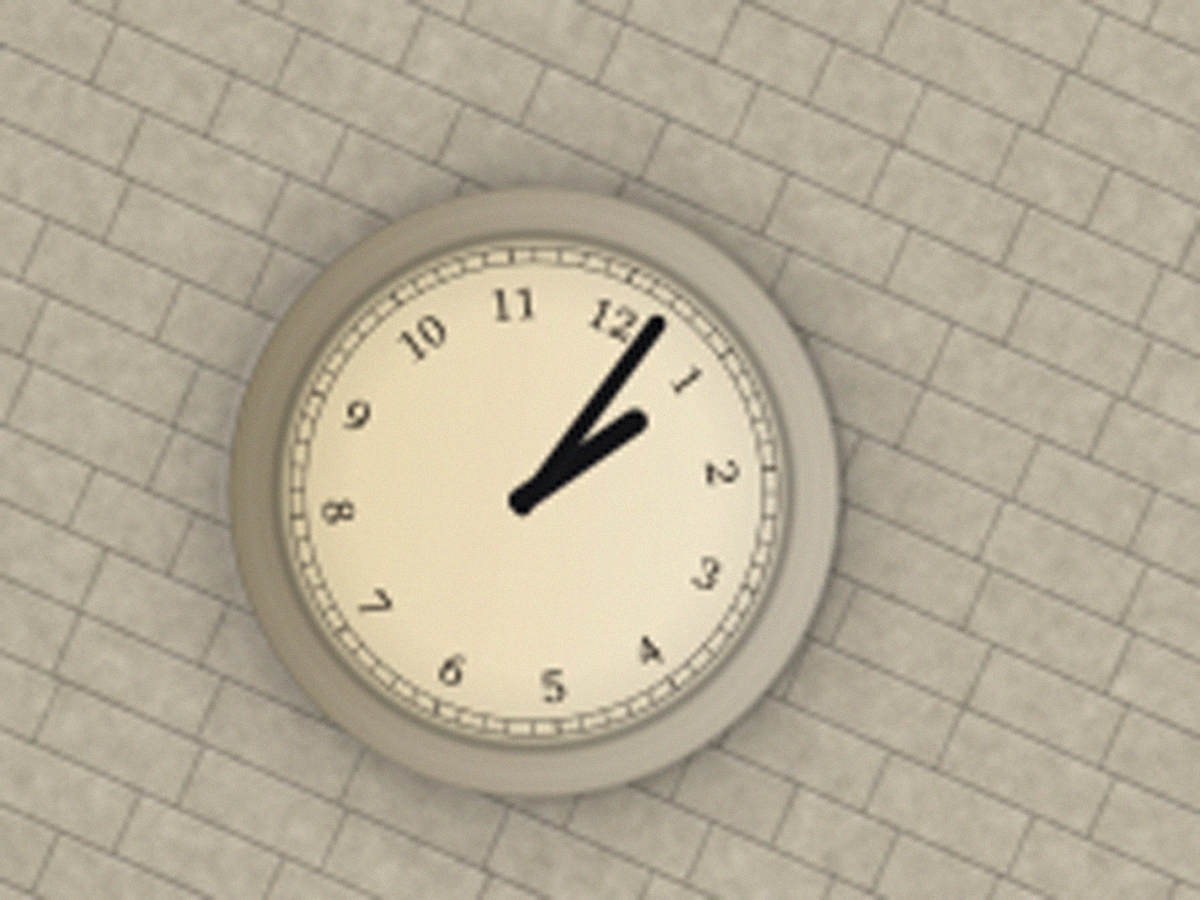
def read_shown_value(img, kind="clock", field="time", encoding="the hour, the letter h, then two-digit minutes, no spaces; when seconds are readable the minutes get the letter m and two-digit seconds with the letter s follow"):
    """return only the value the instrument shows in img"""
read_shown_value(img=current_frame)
1h02
